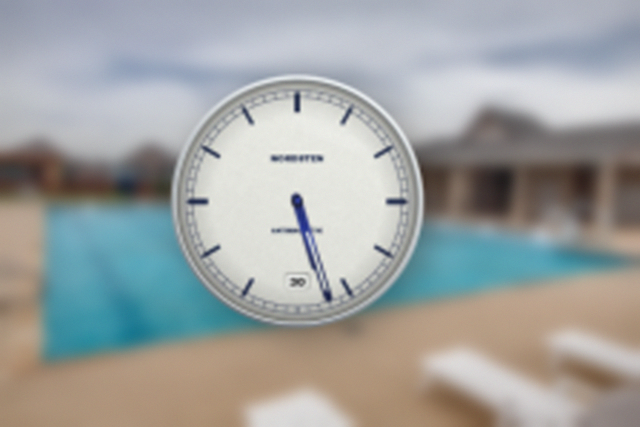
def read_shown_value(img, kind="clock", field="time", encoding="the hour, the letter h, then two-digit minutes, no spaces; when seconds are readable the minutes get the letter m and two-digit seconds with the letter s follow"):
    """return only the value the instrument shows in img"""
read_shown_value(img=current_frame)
5h27
